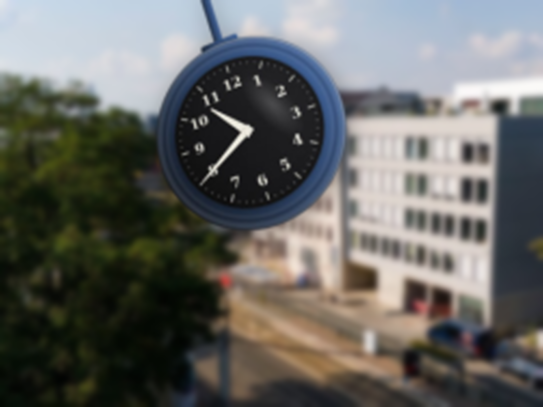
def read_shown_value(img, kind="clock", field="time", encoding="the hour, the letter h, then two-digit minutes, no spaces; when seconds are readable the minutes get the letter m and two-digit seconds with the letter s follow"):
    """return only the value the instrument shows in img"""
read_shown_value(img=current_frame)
10h40
